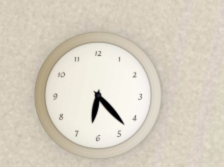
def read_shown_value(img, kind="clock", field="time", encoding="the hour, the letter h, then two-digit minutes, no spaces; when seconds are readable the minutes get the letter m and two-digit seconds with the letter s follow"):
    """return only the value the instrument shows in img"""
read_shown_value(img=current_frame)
6h23
